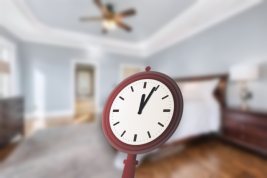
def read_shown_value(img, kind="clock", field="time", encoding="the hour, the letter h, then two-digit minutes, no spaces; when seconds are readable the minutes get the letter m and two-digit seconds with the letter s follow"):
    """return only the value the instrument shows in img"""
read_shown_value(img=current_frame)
12h04
